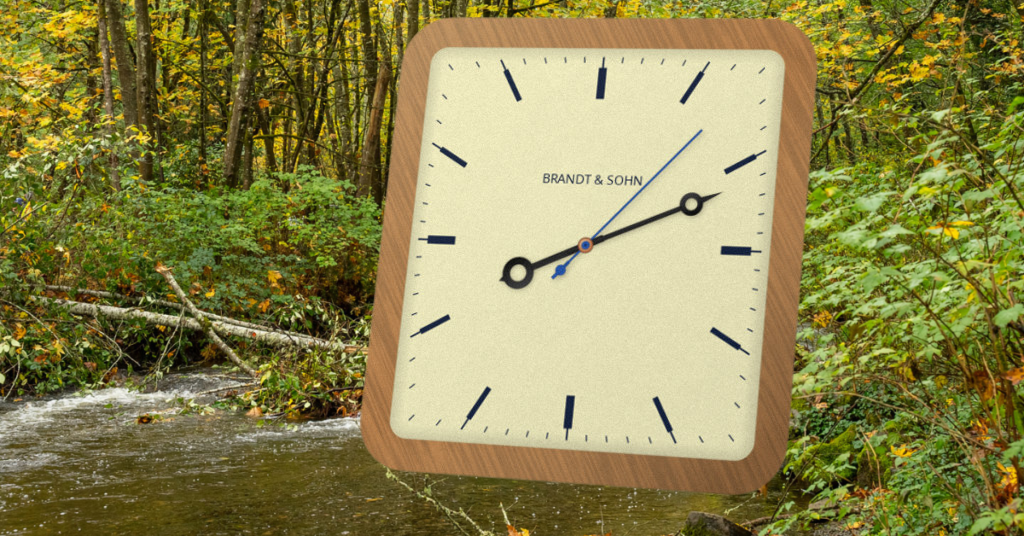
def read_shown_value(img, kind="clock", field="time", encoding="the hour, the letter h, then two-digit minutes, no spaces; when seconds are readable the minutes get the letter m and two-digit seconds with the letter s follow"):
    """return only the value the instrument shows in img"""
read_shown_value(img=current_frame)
8h11m07s
